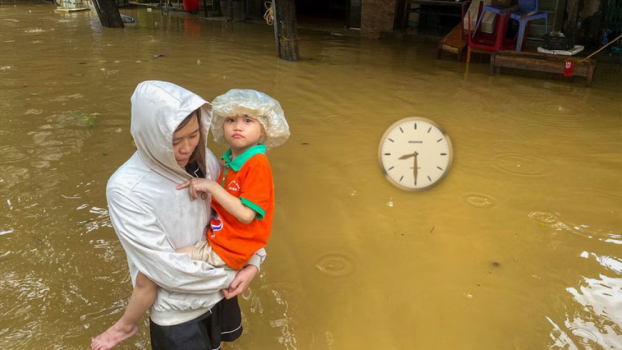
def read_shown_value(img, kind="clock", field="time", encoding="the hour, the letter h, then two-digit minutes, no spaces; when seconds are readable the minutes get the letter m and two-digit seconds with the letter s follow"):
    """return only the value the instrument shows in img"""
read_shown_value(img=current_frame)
8h30
